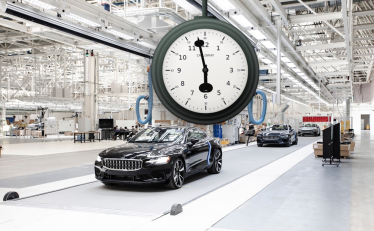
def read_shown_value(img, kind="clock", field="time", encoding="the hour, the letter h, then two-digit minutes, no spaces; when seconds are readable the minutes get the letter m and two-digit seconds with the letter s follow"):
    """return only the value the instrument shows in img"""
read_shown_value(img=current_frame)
5h58
